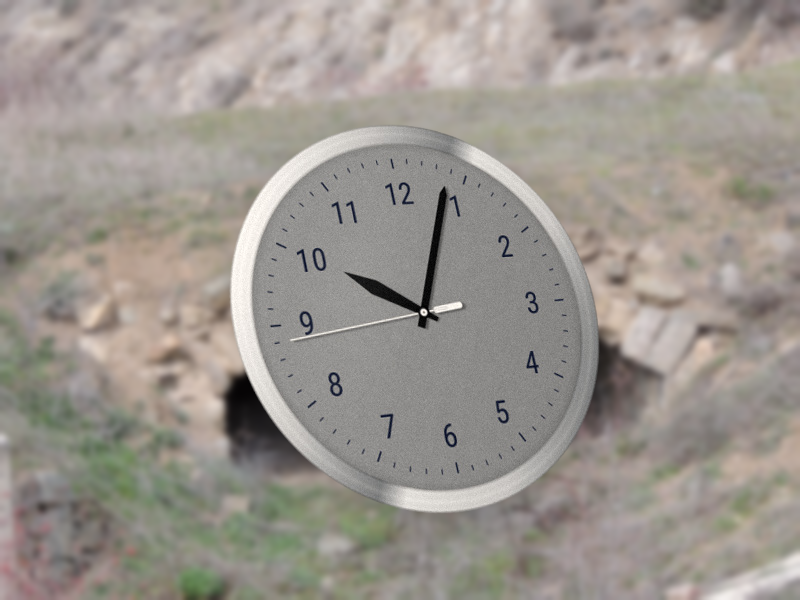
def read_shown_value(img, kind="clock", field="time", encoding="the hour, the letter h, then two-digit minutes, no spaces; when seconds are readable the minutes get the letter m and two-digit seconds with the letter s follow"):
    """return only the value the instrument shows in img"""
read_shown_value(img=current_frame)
10h03m44s
